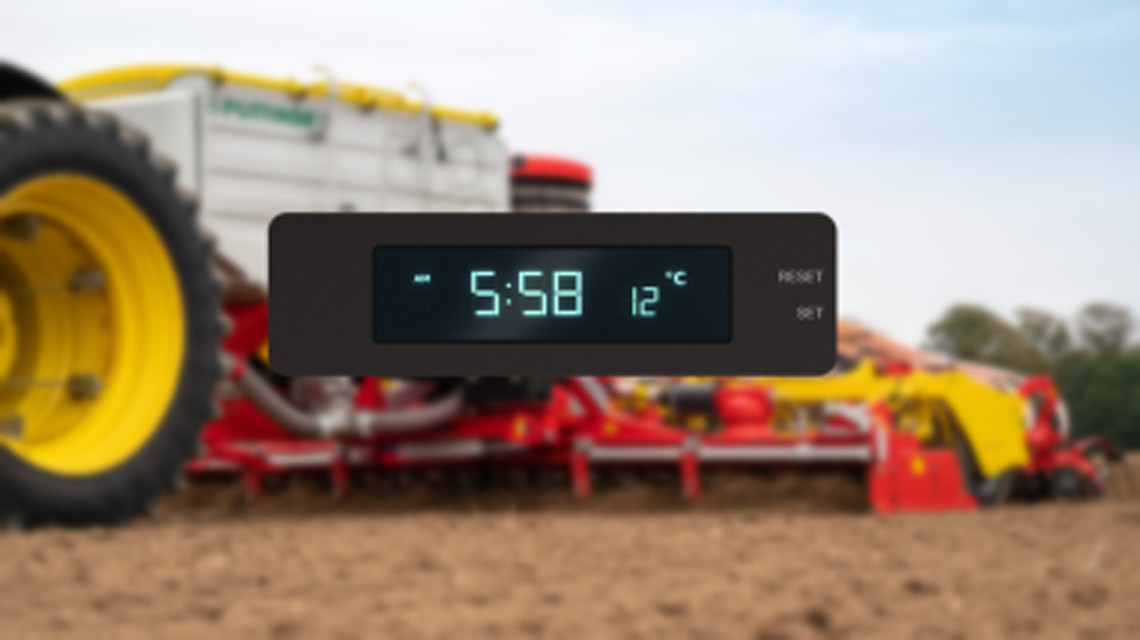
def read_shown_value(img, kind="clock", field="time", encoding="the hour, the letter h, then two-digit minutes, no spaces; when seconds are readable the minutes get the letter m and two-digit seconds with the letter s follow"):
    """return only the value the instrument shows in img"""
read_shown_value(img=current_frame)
5h58
